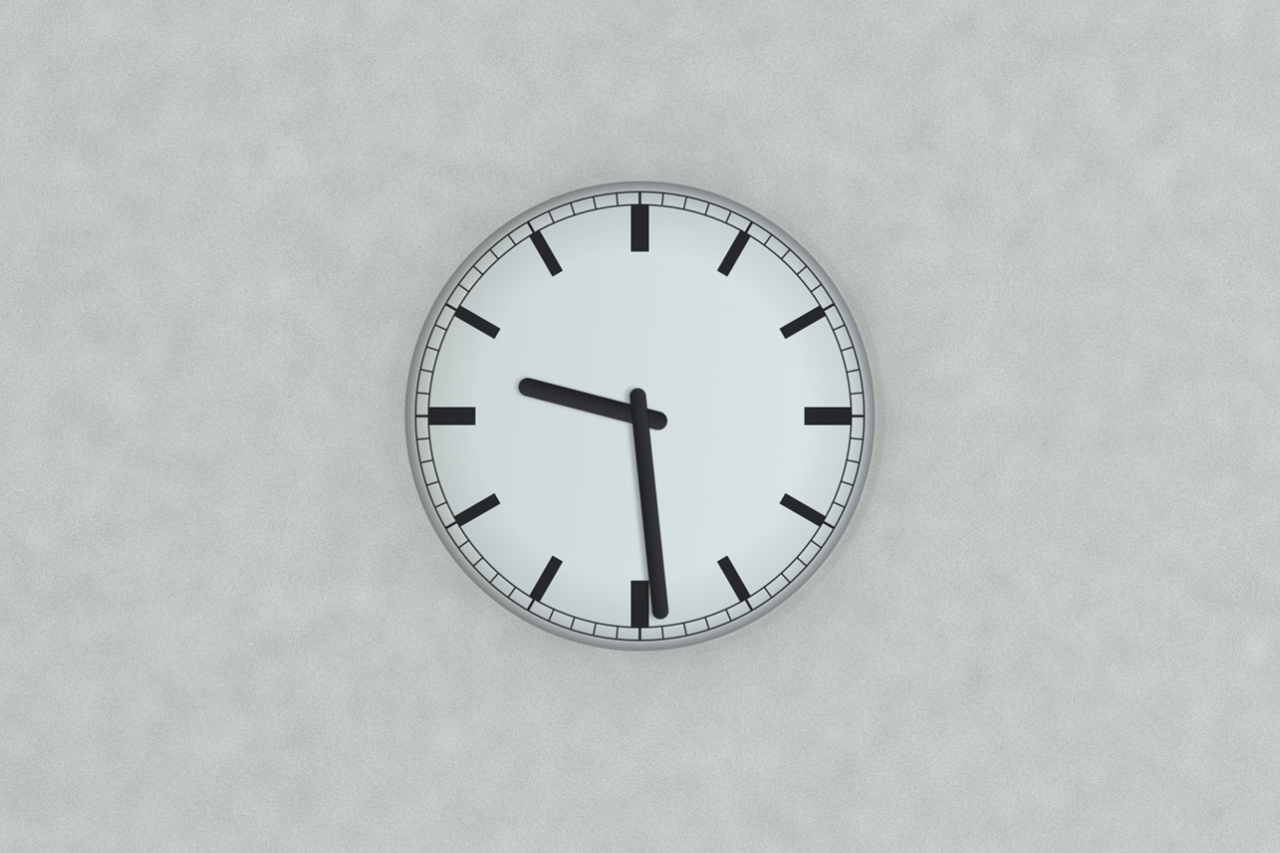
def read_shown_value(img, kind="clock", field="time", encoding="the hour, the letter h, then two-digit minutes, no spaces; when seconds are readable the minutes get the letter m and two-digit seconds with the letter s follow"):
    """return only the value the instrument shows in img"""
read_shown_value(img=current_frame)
9h29
